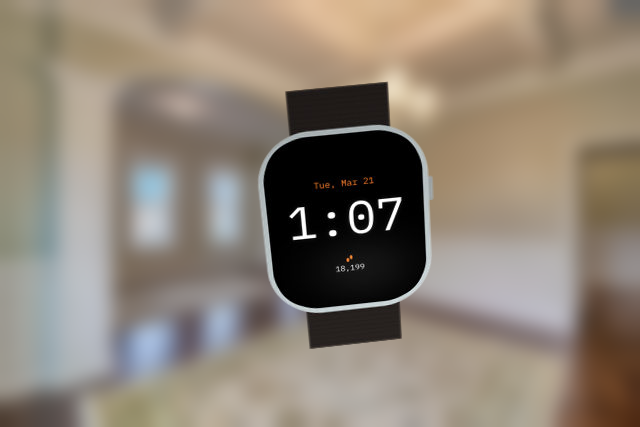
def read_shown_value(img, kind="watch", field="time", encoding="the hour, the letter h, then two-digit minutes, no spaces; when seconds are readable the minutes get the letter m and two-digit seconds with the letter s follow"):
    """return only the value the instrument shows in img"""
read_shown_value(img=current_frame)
1h07
